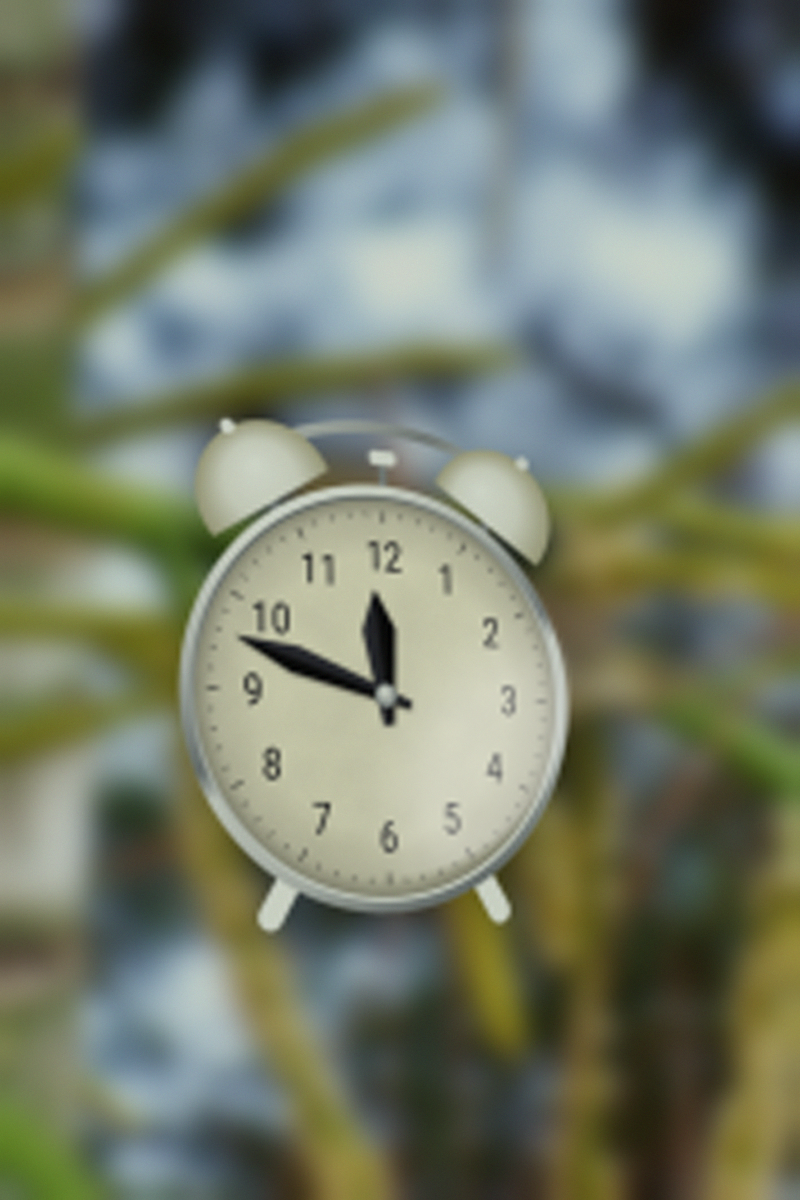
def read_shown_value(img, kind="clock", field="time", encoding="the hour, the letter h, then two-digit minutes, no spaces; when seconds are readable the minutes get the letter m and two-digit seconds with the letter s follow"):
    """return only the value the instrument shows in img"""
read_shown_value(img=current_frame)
11h48
